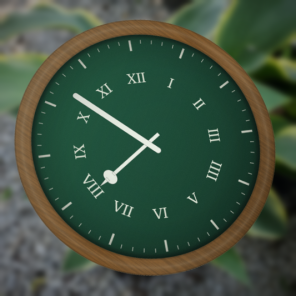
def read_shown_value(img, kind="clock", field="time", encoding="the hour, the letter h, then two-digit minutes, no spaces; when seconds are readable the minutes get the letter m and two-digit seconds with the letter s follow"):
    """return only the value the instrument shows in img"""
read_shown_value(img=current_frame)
7h52
